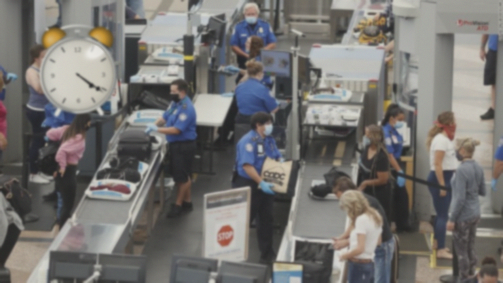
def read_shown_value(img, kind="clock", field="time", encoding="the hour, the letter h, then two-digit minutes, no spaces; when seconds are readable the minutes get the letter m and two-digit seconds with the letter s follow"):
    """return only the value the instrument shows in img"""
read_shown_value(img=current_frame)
4h21
